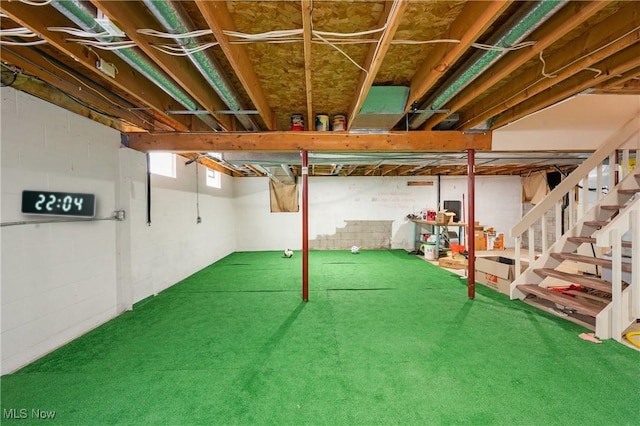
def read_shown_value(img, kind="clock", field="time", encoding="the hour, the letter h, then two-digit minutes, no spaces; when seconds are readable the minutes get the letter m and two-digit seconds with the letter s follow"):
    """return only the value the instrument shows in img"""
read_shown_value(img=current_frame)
22h04
